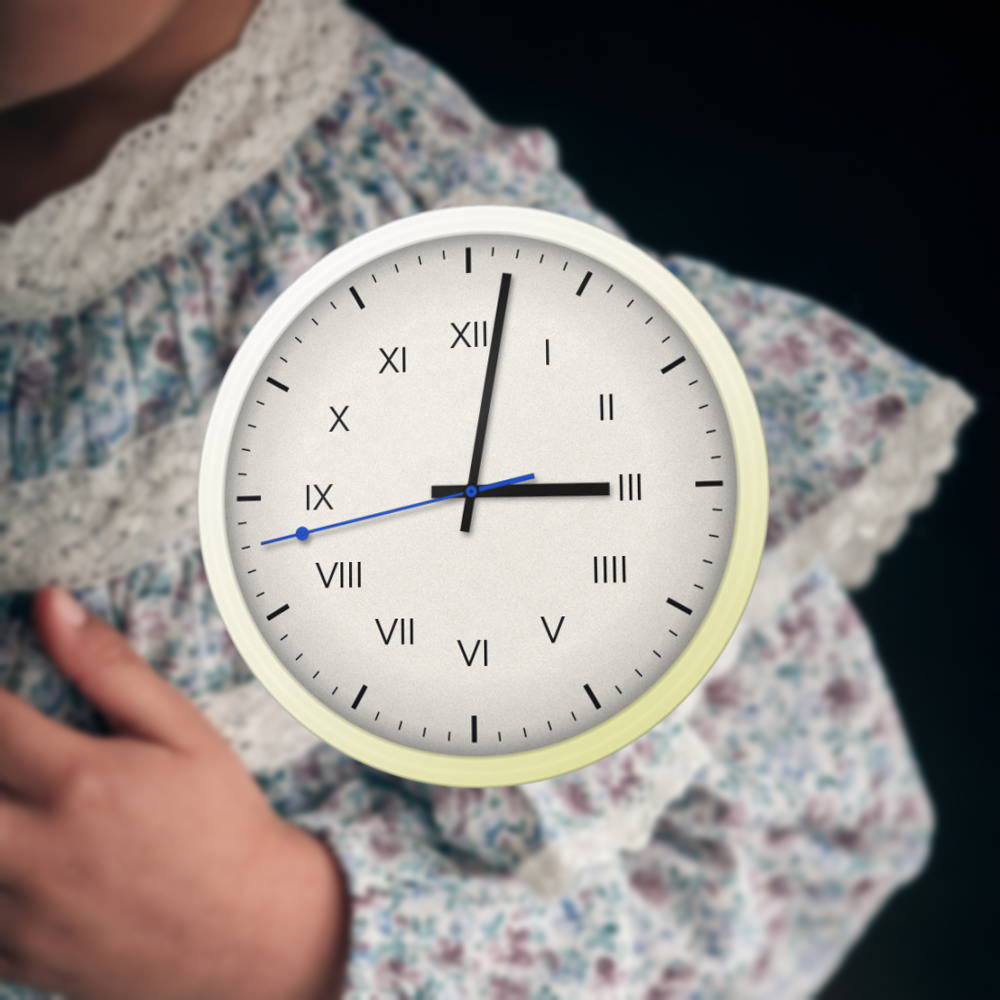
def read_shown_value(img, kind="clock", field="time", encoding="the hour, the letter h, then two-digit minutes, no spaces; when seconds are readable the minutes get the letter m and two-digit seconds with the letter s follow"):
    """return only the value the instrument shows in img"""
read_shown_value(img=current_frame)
3h01m43s
